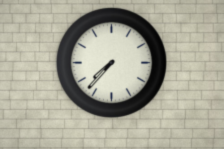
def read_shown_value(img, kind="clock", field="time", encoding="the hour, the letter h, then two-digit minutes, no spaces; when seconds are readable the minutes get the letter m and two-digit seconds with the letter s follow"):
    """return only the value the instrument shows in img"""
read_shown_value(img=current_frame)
7h37
